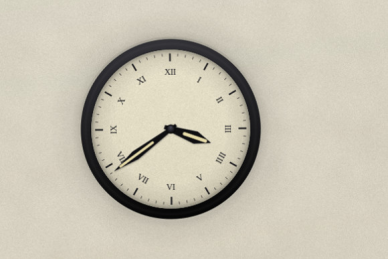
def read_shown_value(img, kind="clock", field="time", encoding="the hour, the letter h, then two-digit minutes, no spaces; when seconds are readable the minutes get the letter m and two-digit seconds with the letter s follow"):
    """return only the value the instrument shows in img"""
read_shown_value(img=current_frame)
3h39
